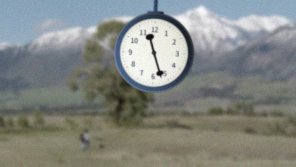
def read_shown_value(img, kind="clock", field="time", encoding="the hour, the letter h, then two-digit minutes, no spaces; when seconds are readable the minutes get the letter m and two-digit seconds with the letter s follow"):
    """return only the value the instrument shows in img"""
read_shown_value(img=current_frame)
11h27
